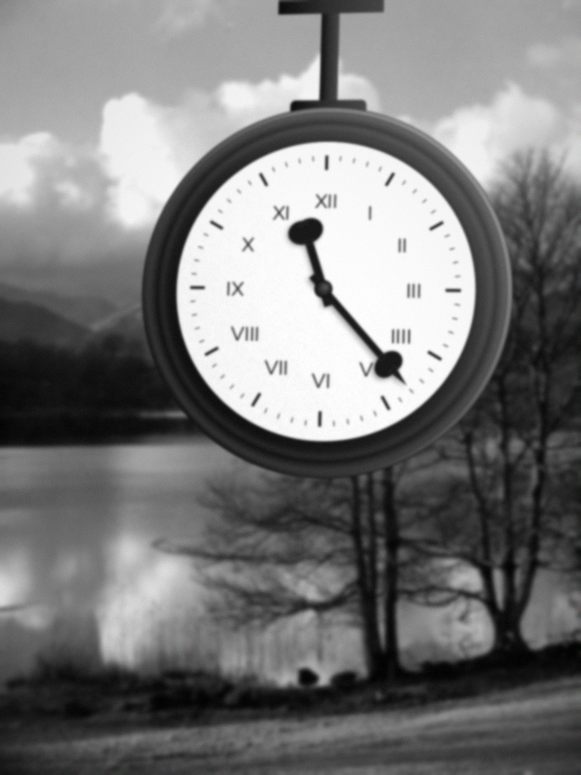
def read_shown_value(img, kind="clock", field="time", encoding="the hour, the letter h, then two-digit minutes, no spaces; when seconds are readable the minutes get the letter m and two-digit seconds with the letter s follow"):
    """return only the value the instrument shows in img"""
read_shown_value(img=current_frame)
11h23
